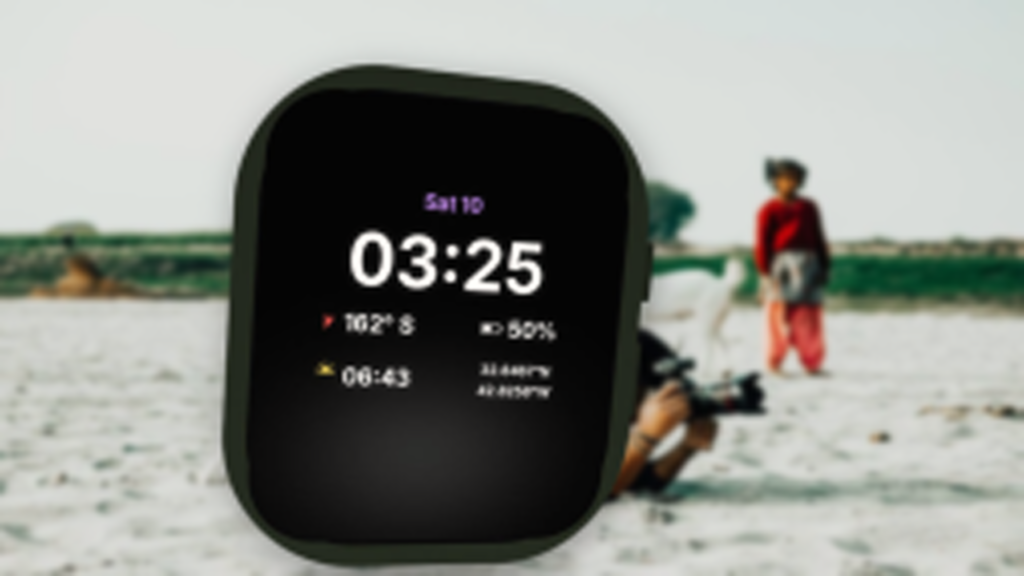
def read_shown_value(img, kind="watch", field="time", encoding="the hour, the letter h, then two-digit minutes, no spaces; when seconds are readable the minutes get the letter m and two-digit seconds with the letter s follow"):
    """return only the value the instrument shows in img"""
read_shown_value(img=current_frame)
3h25
